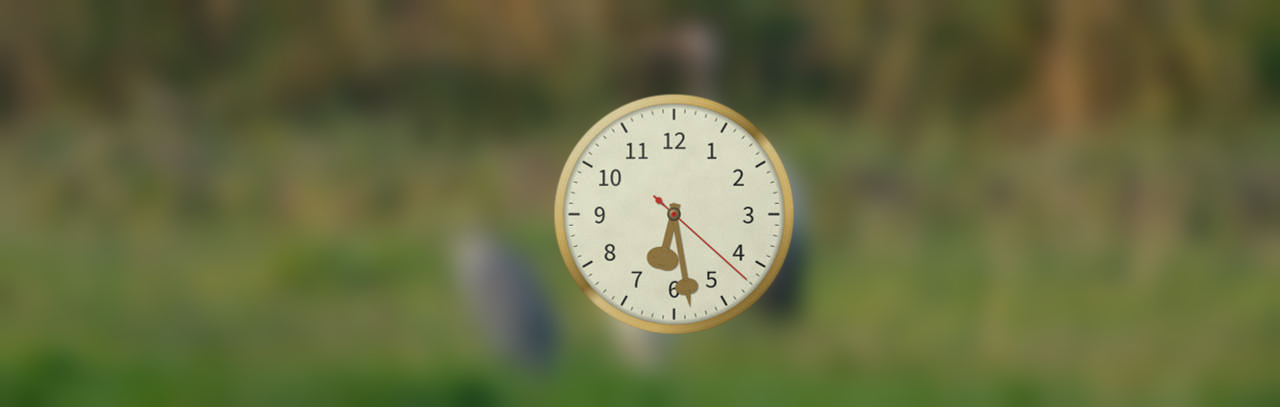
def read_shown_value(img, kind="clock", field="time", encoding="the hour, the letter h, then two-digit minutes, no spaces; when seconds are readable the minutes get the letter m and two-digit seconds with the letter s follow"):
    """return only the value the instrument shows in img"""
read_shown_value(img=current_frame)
6h28m22s
